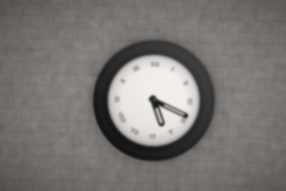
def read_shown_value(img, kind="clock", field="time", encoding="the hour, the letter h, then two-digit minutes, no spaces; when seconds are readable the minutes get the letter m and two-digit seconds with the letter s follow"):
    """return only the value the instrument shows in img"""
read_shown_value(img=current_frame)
5h19
